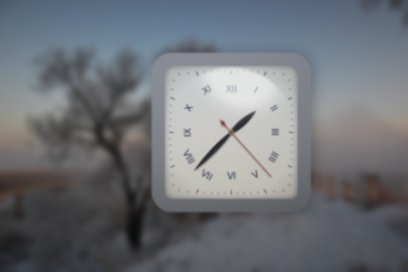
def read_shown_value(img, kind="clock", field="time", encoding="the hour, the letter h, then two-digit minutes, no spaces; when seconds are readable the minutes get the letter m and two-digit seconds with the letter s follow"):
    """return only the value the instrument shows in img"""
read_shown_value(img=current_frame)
1h37m23s
